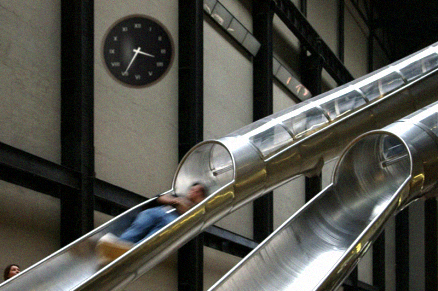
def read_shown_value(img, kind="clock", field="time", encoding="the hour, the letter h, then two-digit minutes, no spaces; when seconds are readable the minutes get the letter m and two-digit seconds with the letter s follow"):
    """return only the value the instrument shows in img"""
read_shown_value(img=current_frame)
3h35
